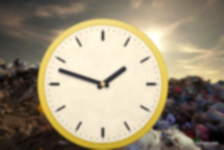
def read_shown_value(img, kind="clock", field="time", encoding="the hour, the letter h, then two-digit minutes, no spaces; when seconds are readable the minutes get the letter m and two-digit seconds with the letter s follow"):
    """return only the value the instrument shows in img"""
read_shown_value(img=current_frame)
1h48
